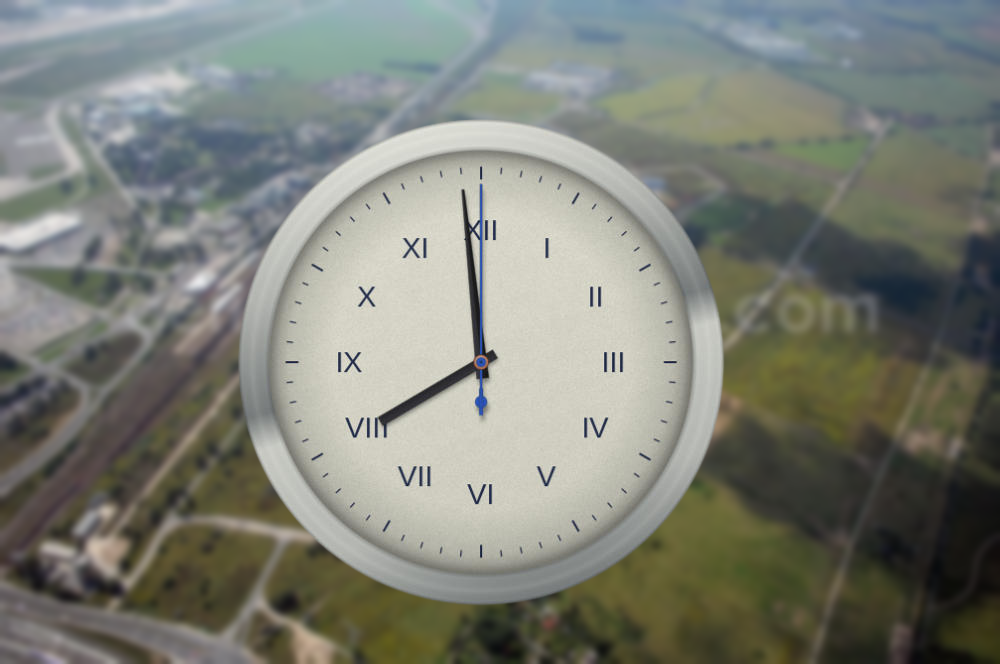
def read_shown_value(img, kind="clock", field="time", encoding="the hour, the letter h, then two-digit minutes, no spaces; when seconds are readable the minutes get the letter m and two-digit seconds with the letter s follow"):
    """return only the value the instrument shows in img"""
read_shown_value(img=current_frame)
7h59m00s
